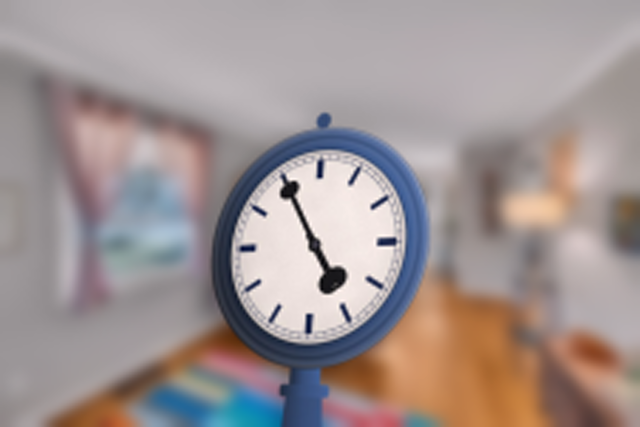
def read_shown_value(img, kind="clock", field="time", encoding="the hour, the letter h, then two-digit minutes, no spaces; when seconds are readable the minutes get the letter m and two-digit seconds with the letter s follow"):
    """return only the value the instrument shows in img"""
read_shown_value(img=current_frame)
4h55
